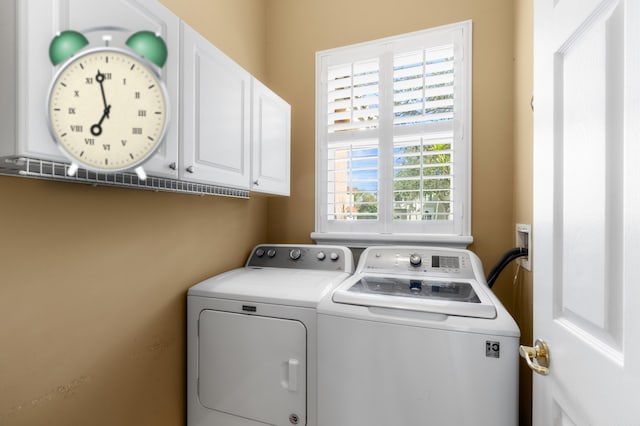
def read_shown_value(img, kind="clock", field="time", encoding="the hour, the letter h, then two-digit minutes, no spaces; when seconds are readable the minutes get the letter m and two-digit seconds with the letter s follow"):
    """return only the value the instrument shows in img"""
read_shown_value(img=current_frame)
6h58
